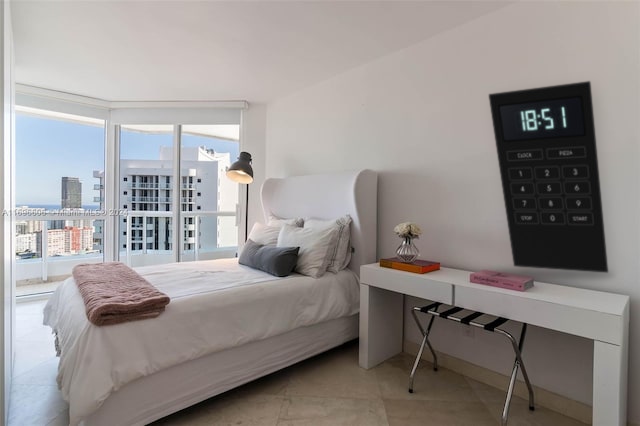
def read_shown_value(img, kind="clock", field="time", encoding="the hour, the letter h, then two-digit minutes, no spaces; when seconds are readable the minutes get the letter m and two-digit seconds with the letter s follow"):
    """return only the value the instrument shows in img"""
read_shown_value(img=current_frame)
18h51
